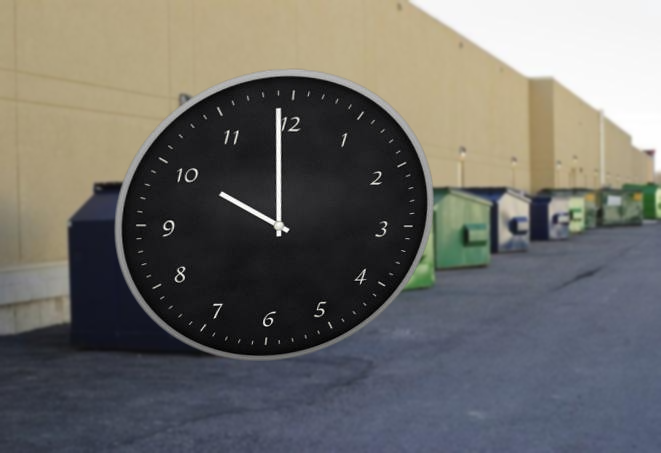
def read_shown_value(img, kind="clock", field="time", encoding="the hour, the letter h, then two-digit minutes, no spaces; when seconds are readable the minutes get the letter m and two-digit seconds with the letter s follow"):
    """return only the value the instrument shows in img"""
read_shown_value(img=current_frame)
9h59
